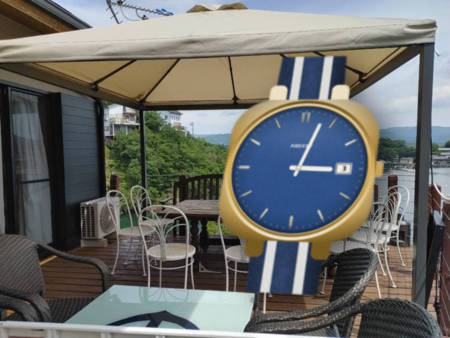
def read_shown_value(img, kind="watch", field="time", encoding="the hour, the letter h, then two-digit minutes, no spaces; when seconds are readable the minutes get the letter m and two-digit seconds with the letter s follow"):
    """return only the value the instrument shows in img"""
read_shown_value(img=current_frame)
3h03
